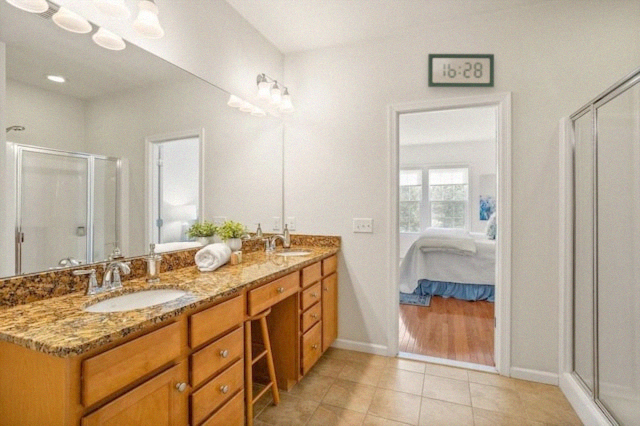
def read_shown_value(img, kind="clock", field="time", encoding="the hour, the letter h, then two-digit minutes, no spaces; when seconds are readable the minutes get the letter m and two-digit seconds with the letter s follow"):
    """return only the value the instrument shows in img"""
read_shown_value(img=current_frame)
16h28
